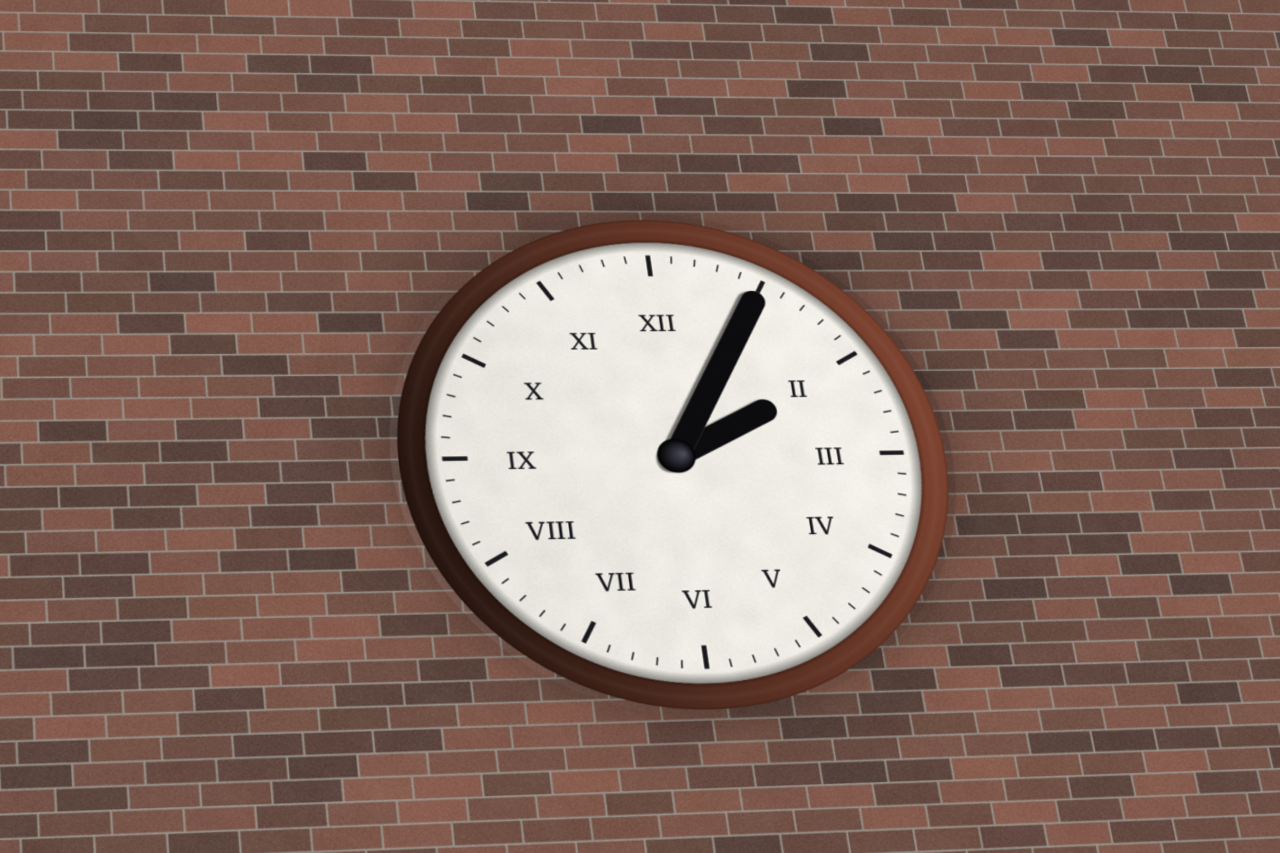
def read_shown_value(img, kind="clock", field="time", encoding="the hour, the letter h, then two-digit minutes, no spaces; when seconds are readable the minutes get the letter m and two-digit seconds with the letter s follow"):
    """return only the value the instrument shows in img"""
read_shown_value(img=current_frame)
2h05
